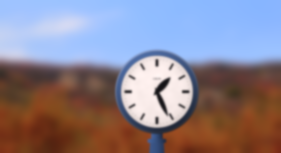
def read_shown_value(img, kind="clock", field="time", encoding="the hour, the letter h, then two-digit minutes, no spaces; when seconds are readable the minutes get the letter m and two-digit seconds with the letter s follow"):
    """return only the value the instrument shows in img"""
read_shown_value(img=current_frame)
1h26
